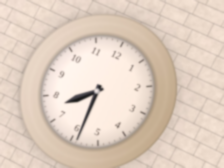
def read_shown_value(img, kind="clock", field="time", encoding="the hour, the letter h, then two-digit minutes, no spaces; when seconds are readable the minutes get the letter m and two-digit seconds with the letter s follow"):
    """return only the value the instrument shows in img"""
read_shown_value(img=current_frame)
7h29
